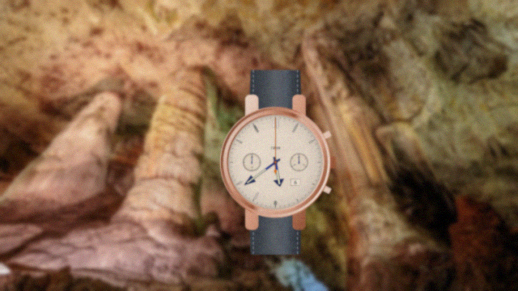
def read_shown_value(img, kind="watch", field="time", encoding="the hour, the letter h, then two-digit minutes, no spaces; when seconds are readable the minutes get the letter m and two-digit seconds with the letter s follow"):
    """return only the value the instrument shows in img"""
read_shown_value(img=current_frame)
5h39
